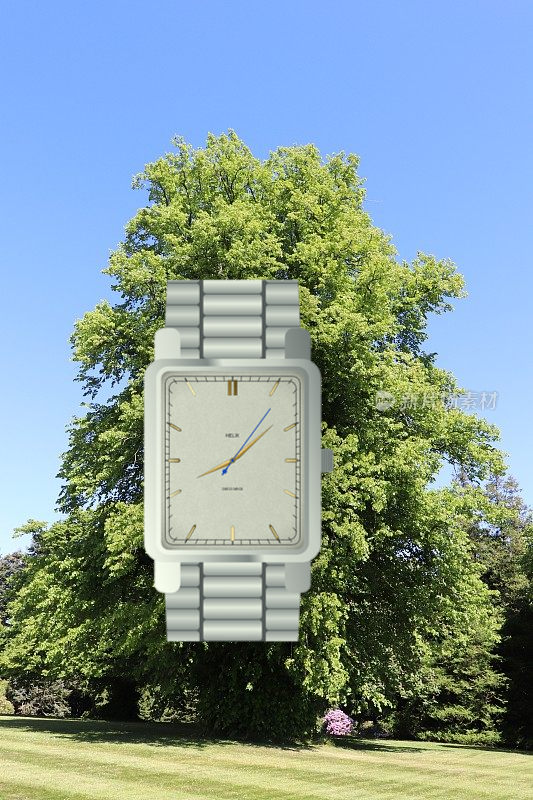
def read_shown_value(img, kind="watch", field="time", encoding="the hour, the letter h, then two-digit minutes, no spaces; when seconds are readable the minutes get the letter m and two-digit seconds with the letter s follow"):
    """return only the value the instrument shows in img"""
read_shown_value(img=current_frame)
8h08m06s
